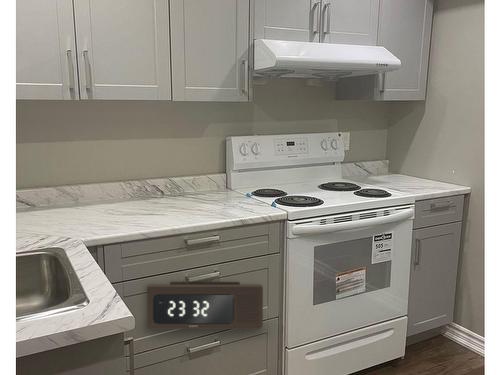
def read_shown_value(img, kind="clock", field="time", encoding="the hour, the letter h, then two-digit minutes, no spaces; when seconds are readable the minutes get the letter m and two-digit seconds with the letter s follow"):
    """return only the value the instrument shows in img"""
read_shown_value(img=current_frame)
23h32
